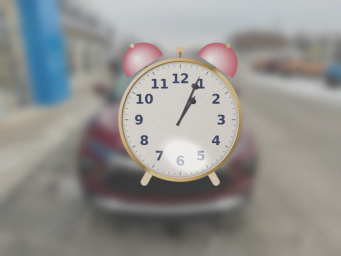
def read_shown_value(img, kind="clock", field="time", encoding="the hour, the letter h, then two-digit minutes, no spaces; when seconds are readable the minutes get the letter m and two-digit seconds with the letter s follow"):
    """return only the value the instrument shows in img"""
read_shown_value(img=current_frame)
1h04
